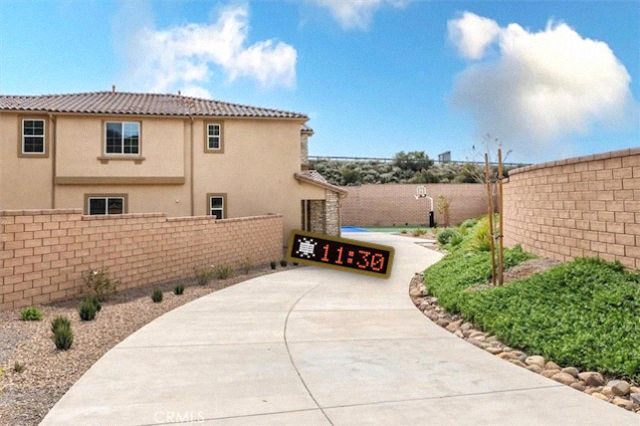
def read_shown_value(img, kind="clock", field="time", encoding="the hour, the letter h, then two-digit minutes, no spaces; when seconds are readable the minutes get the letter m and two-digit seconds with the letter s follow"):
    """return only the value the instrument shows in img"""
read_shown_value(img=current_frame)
11h30
